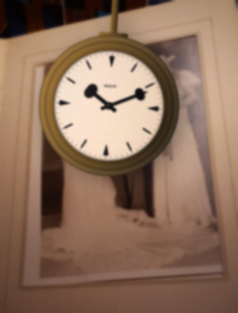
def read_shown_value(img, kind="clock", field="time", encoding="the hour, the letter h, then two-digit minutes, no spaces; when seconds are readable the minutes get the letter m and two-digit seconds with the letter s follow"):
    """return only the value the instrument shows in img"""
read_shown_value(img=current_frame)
10h11
